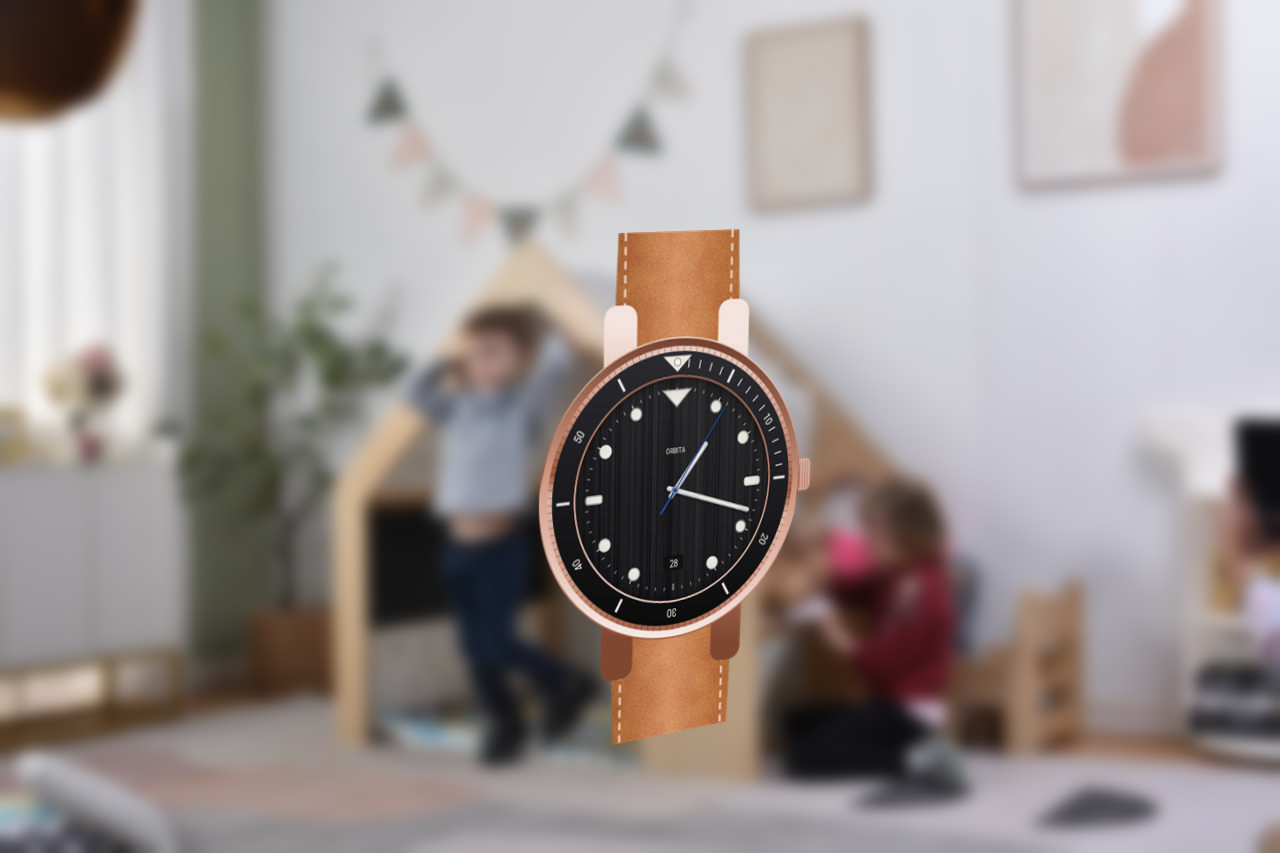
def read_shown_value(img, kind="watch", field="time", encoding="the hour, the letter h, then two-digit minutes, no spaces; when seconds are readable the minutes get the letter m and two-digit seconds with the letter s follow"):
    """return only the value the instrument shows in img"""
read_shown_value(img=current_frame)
1h18m06s
